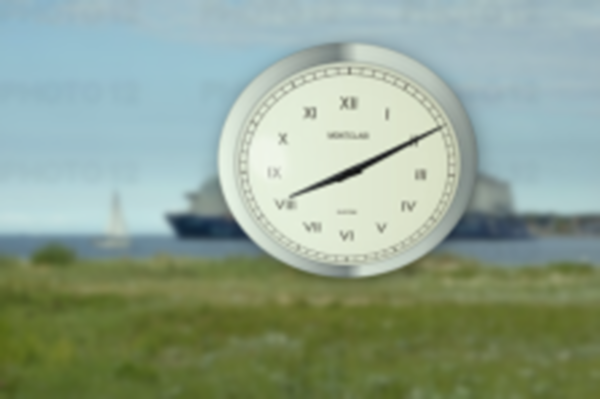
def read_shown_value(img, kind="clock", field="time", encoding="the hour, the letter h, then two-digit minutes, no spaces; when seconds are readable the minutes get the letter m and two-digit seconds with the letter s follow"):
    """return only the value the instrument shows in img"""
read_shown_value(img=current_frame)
8h10
